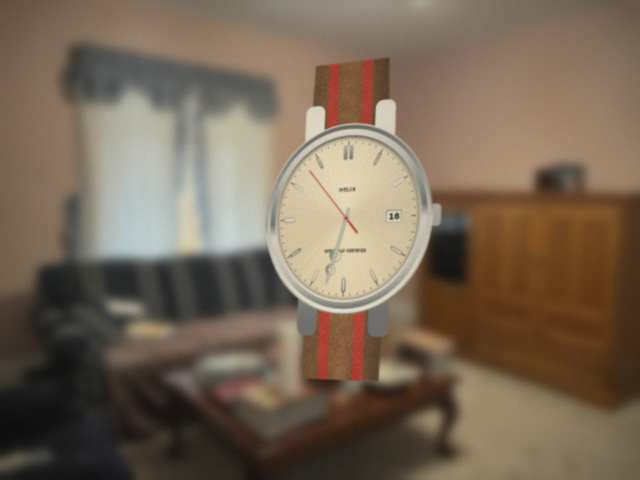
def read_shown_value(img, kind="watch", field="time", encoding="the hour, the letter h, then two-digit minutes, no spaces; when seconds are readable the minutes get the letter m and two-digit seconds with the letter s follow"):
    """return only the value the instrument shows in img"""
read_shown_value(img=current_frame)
6h32m53s
